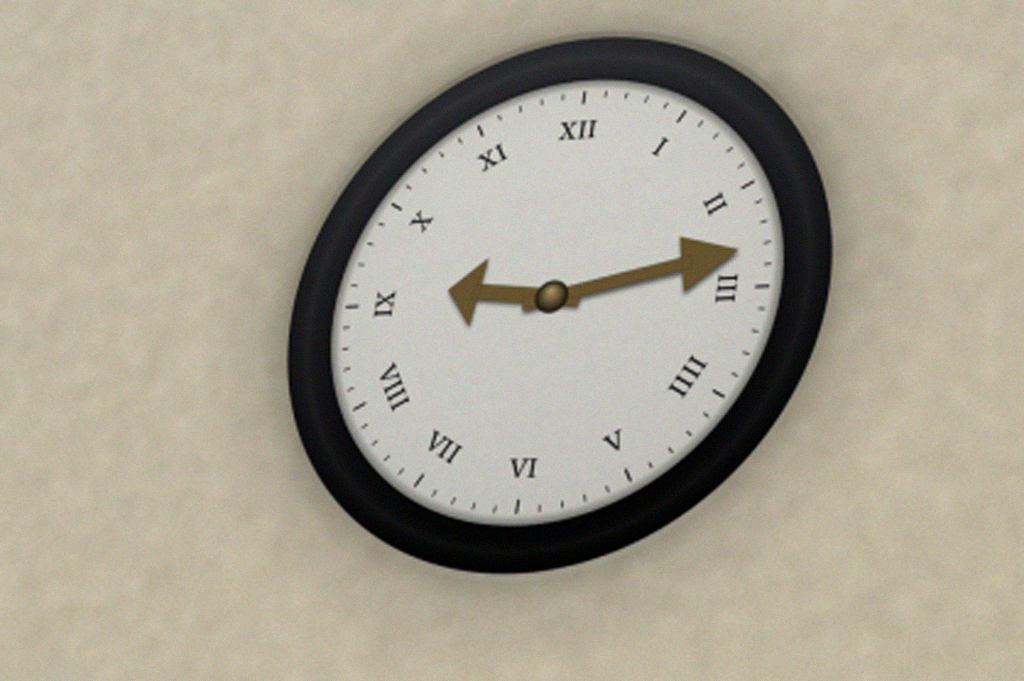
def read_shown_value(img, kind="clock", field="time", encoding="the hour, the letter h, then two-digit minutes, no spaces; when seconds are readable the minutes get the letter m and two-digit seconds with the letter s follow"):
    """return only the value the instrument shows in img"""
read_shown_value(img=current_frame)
9h13
